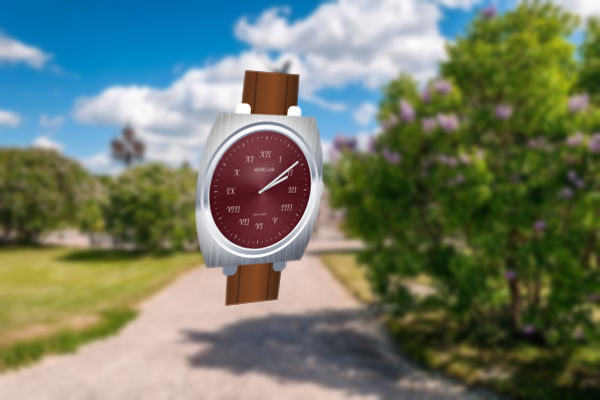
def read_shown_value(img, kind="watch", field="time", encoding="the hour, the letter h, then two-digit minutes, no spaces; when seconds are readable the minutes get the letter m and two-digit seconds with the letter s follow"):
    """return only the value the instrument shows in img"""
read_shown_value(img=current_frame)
2h09
